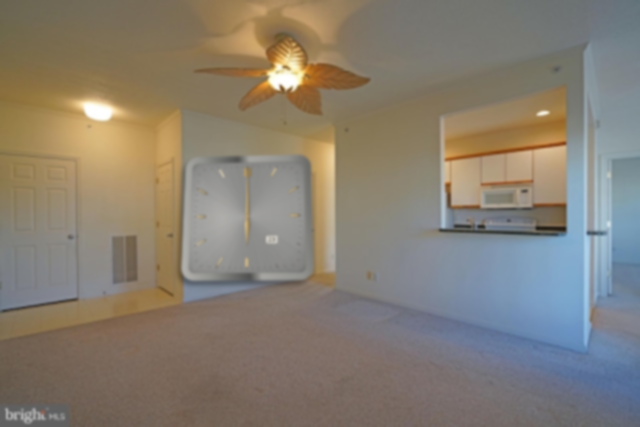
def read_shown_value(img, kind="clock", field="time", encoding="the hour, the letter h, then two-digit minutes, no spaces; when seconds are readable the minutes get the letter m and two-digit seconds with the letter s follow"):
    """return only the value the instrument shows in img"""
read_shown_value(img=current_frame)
6h00
